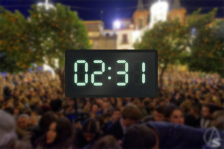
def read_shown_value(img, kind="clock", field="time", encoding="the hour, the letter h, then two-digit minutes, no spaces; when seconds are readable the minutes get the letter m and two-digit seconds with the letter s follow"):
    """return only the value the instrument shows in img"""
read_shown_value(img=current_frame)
2h31
